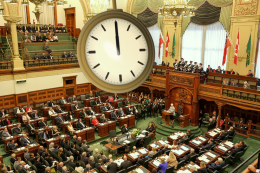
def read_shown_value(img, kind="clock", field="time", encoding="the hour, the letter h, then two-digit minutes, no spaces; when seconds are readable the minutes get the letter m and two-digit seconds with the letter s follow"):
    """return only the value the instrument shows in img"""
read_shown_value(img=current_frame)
12h00
